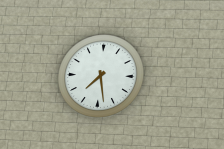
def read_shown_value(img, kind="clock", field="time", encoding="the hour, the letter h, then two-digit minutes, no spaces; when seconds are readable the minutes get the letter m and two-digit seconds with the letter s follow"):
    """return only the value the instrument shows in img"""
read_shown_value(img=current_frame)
7h28
